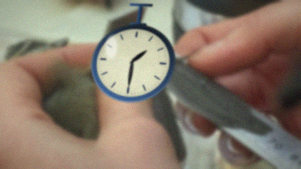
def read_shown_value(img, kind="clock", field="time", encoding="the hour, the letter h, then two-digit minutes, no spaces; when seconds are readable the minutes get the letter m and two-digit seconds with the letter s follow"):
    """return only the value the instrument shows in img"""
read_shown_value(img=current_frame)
1h30
